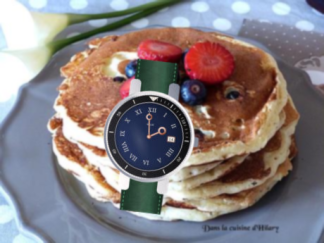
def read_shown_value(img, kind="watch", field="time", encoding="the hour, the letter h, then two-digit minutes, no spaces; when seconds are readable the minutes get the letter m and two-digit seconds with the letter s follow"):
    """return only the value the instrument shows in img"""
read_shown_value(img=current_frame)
1h59
